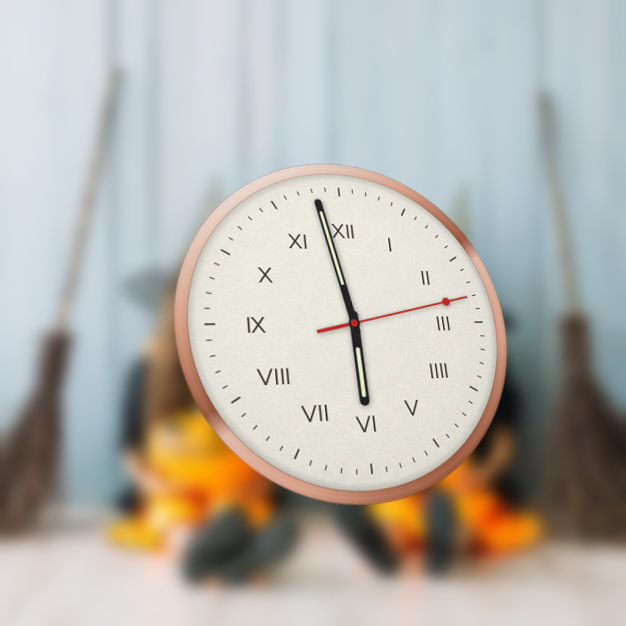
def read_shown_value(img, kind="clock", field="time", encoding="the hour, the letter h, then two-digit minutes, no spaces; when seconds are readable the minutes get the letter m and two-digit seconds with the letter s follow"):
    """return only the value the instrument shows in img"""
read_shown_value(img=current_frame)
5h58m13s
